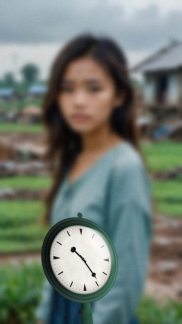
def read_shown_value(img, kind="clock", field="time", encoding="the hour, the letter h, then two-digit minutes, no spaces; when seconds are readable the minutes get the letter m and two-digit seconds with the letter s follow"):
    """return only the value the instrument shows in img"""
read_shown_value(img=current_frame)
10h24
